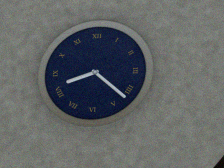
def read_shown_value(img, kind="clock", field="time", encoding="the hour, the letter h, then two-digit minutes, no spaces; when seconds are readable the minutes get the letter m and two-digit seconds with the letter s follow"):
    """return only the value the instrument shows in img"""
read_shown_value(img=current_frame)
8h22
